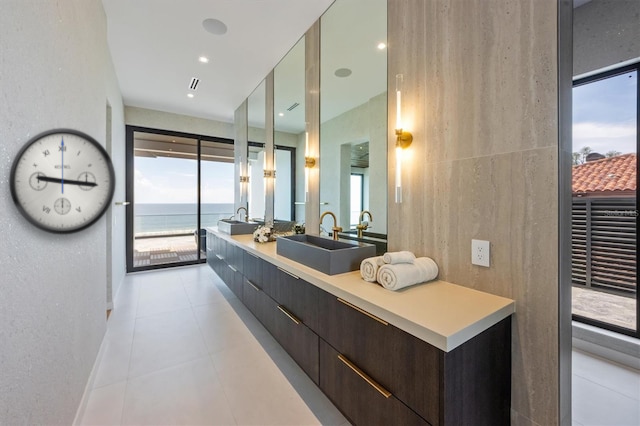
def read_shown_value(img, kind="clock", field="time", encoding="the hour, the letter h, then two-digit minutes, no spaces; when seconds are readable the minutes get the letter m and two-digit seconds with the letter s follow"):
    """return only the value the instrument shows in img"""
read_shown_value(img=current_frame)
9h16
